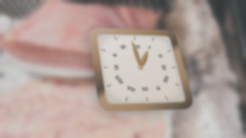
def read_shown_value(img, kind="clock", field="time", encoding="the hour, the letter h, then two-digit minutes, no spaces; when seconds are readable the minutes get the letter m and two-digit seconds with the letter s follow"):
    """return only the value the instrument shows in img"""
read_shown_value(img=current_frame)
12h59
